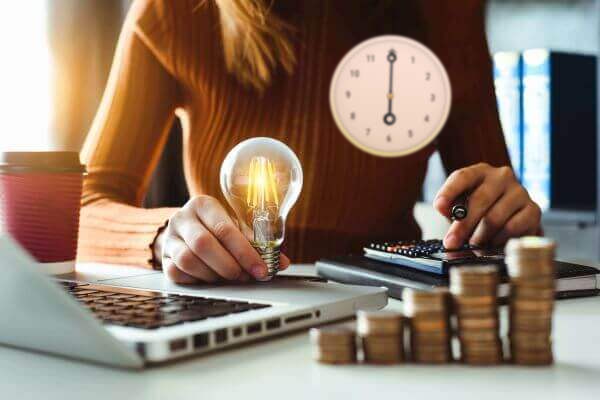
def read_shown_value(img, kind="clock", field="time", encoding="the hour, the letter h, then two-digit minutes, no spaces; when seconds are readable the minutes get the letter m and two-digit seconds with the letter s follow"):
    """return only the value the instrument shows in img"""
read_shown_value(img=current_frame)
6h00
